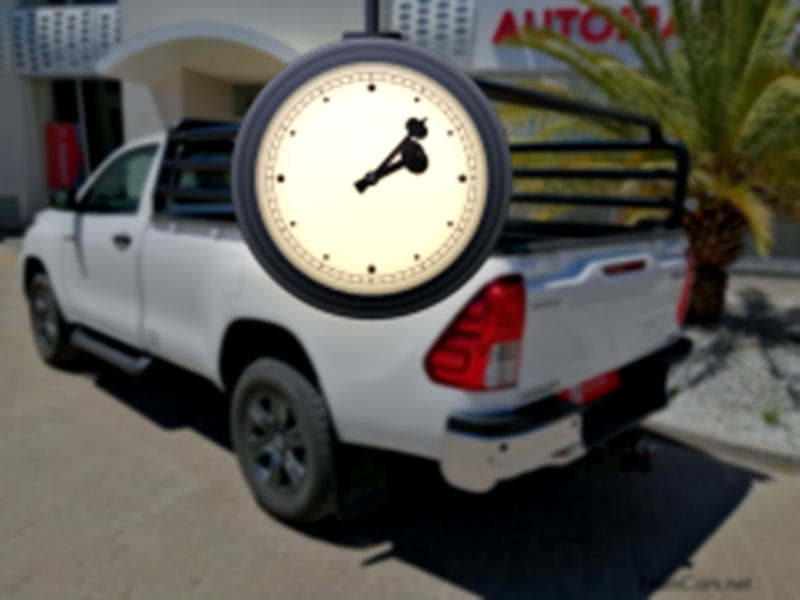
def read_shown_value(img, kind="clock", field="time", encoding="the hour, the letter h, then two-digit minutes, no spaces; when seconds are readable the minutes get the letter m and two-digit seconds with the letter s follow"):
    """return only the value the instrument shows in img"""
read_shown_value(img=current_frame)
2h07
